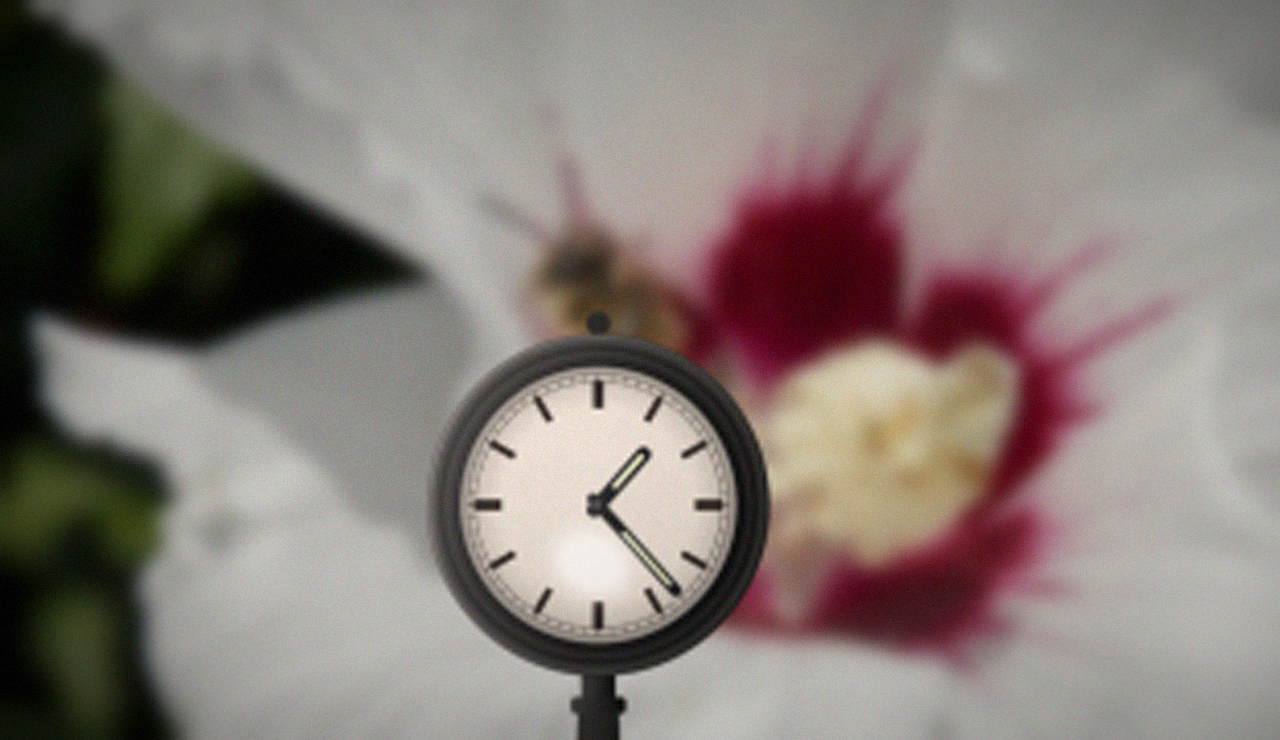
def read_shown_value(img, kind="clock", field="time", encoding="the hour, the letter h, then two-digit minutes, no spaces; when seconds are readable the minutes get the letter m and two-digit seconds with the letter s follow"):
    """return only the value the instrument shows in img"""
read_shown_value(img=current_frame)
1h23
